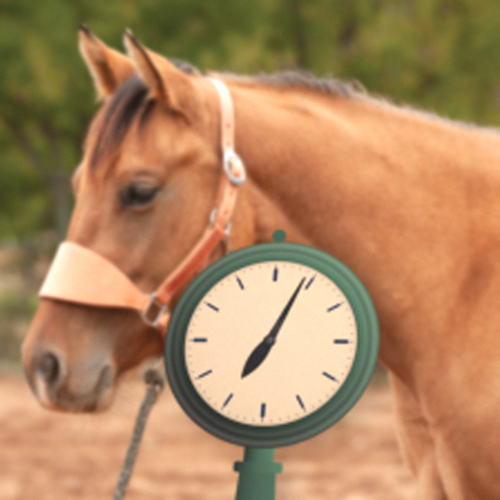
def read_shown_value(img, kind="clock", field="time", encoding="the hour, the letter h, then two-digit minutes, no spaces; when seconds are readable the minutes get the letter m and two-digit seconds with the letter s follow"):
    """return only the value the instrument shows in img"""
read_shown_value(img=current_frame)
7h04
